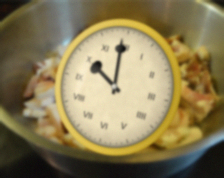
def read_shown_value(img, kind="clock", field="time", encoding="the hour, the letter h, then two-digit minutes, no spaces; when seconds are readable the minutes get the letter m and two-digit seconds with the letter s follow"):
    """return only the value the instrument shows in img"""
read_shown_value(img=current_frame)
9h59
